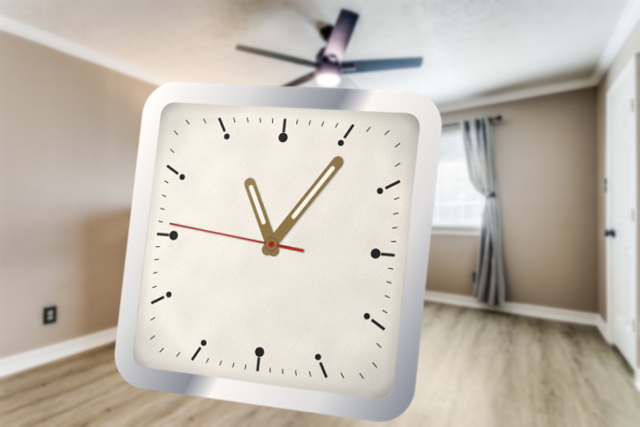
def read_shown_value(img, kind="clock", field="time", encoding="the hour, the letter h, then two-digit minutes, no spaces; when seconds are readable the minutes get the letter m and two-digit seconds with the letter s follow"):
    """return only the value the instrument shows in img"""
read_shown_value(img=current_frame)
11h05m46s
